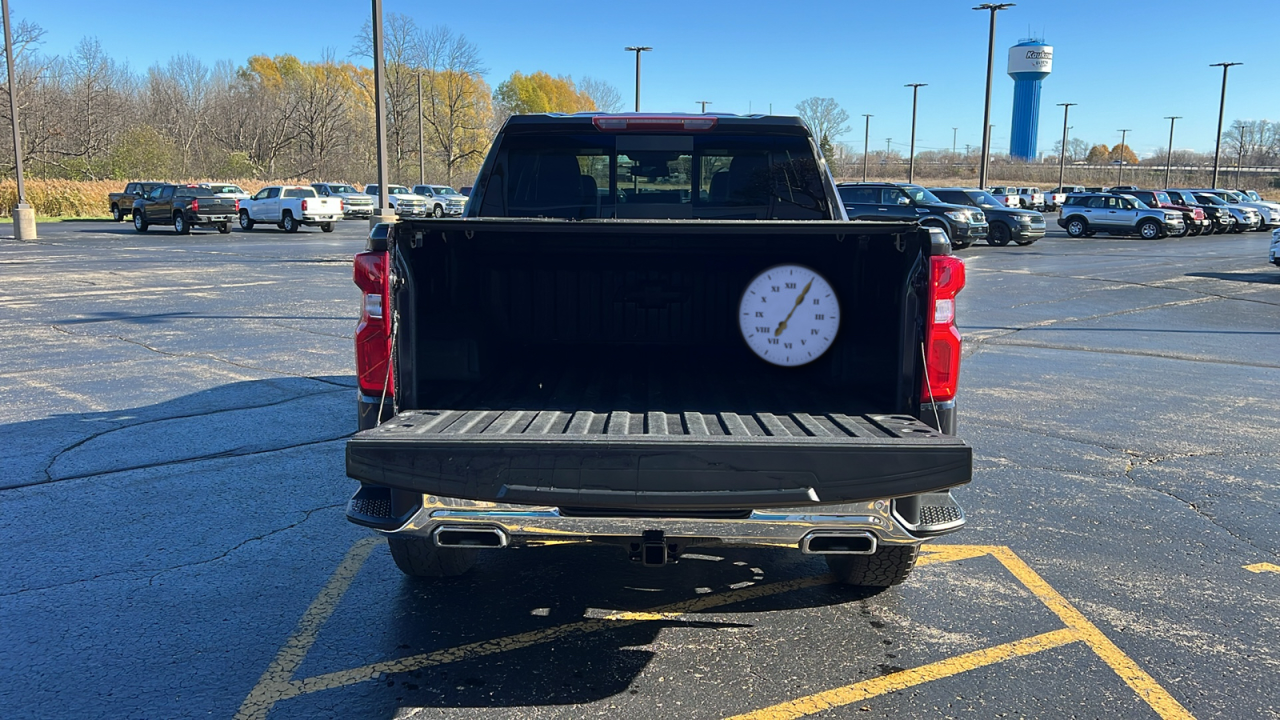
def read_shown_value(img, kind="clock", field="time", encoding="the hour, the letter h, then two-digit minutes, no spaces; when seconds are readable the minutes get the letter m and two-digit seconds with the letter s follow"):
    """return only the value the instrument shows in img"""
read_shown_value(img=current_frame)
7h05
